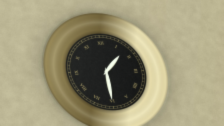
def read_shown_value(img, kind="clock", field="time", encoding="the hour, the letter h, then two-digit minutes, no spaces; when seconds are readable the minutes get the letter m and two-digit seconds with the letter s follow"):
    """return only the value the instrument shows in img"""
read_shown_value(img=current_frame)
1h30
